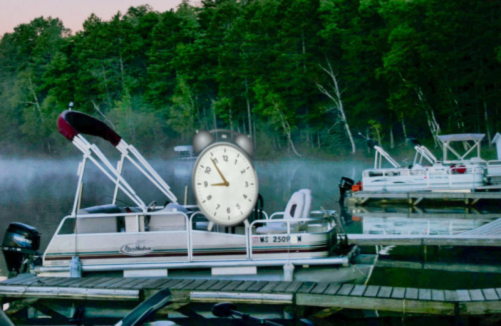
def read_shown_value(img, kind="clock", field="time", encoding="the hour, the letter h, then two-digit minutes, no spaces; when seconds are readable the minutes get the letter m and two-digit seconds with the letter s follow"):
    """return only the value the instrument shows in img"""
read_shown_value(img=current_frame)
8h54
